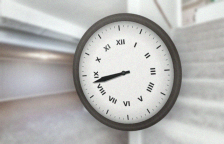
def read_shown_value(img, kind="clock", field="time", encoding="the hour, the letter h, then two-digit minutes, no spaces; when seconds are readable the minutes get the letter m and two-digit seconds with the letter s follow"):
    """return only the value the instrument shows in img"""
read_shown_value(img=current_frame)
8h43
